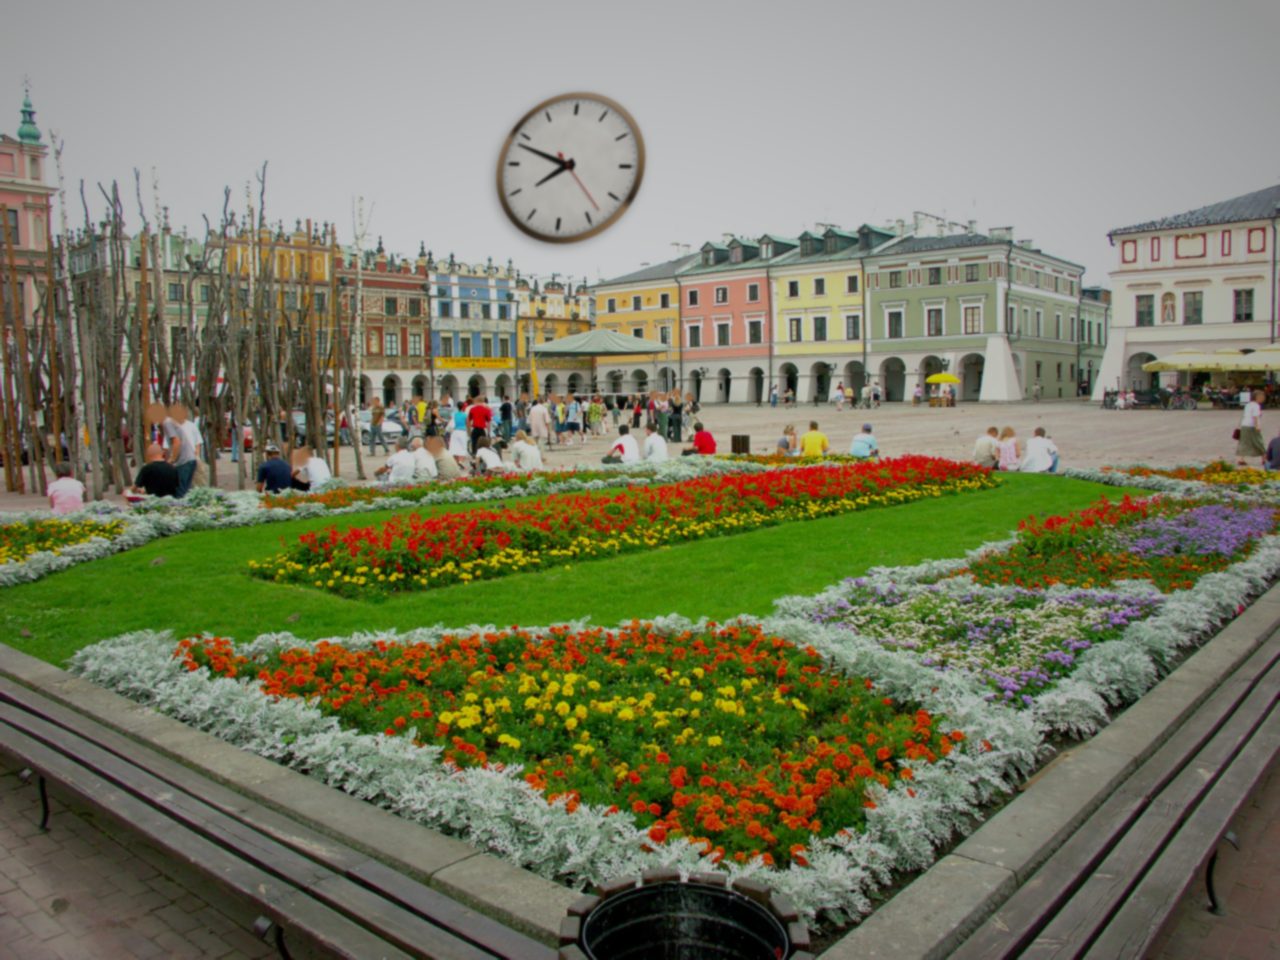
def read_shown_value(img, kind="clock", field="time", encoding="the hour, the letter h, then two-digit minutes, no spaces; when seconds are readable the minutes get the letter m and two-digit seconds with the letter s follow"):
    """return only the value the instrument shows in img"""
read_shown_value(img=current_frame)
7h48m23s
